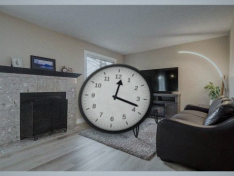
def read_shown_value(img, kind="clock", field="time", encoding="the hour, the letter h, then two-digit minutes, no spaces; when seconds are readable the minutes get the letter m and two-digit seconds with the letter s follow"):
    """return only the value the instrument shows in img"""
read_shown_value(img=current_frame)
12h18
